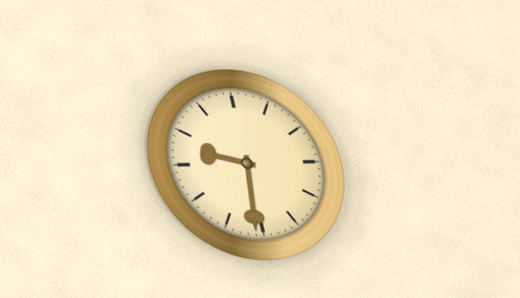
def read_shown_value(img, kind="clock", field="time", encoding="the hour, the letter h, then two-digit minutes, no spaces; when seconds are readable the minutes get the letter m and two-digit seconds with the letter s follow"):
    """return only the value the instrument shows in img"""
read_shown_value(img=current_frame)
9h31
